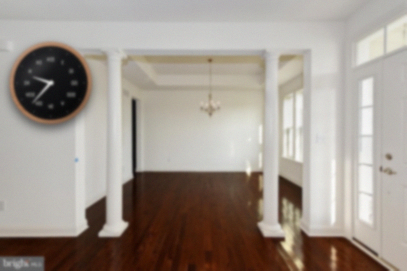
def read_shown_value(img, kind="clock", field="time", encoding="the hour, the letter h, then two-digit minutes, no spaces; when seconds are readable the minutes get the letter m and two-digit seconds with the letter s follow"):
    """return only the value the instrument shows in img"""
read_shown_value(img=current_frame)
9h37
